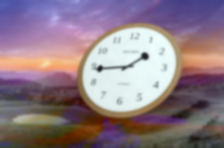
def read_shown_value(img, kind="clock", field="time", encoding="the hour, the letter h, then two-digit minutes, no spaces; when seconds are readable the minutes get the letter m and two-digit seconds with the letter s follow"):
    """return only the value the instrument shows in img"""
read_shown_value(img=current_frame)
1h44
